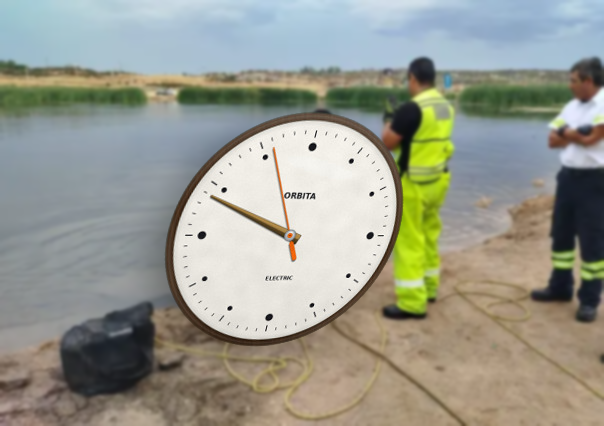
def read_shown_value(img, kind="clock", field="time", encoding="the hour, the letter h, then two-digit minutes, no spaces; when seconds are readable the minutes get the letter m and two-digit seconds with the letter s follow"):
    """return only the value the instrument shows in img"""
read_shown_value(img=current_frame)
9h48m56s
